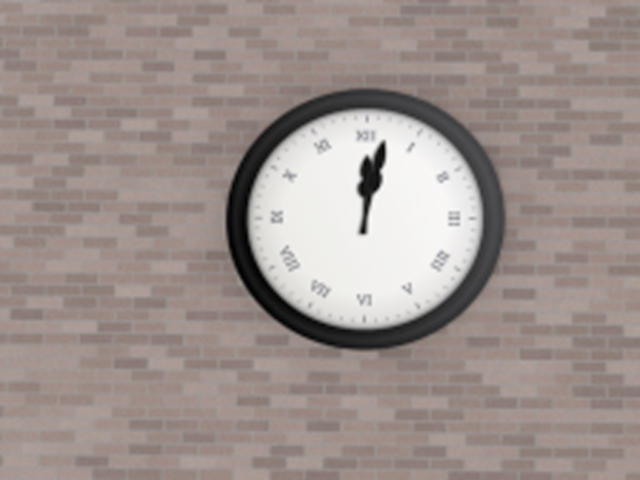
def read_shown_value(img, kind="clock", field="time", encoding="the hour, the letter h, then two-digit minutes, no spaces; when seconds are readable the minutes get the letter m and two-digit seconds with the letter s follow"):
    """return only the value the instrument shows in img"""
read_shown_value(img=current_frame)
12h02
